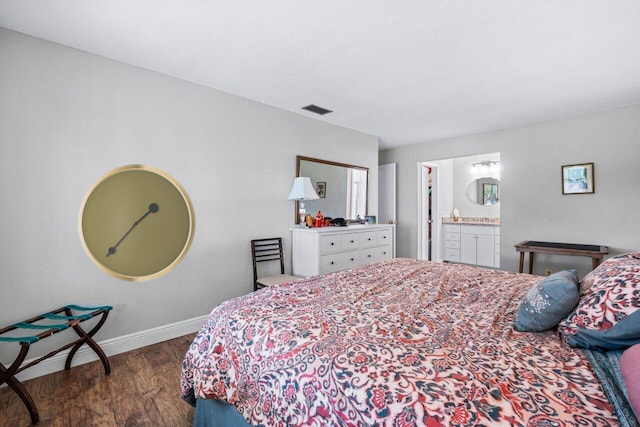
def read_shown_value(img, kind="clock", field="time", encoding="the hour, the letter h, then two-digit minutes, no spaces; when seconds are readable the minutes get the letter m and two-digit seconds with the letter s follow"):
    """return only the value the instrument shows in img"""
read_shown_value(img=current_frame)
1h37
